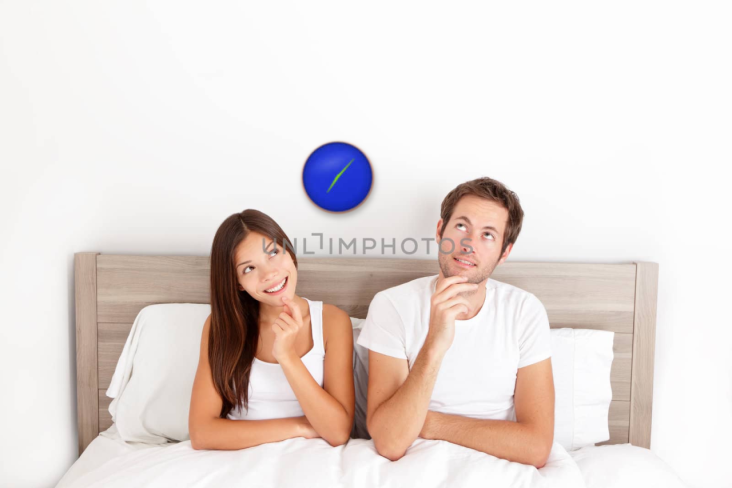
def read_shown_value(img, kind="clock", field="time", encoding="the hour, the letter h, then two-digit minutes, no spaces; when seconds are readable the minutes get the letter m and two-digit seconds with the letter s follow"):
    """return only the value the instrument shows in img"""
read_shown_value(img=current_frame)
7h07
